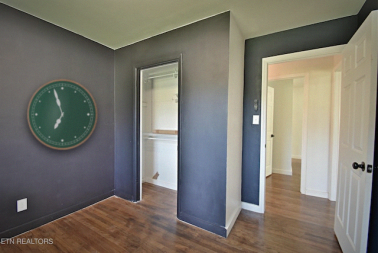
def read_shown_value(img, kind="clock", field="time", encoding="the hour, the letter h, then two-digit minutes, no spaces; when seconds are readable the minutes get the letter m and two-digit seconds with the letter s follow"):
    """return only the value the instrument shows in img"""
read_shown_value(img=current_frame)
6h57
